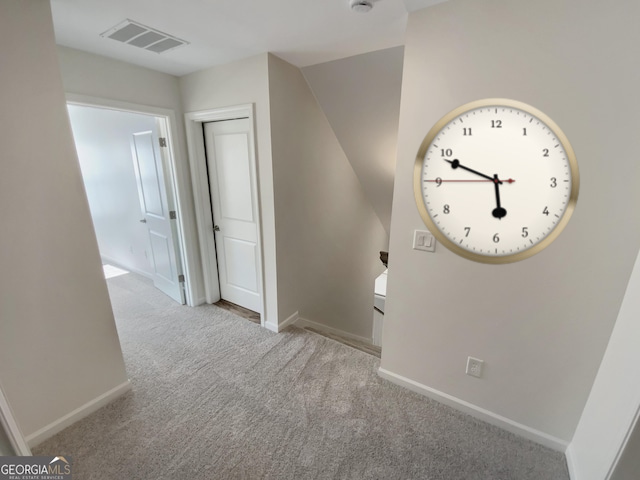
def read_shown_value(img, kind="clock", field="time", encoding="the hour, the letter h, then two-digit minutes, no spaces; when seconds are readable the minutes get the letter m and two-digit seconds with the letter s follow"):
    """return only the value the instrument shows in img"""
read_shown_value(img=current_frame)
5h48m45s
